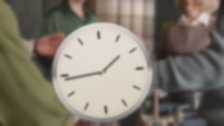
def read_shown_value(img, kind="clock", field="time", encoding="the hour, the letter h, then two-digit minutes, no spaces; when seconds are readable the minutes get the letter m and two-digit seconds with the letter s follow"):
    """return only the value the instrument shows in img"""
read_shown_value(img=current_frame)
1h44
